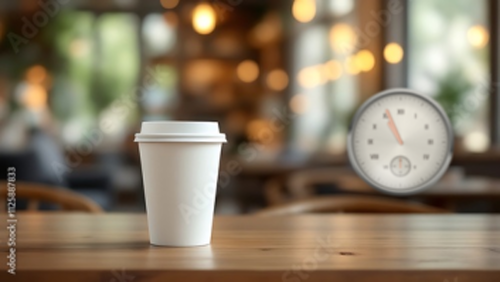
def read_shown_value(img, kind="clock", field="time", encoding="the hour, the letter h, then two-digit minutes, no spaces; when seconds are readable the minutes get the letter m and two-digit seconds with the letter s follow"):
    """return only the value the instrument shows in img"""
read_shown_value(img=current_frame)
10h56
